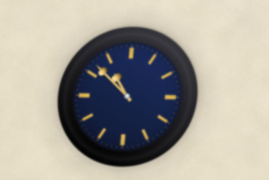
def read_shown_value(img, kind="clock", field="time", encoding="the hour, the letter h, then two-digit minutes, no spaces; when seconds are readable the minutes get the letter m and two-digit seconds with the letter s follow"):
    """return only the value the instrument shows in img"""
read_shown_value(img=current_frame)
10h52
